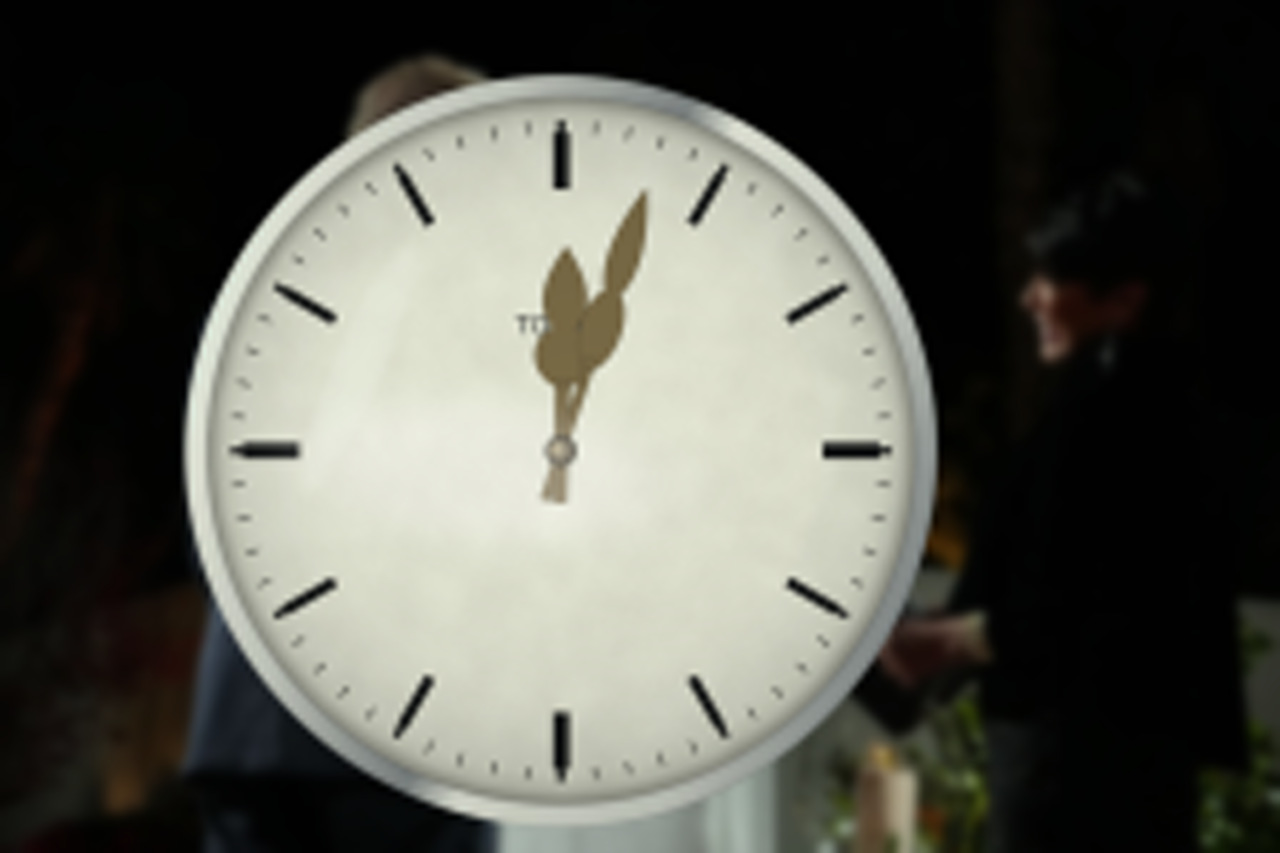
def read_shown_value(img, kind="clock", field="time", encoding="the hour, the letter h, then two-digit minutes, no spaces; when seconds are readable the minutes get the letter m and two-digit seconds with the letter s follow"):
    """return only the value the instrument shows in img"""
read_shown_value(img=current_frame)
12h03
